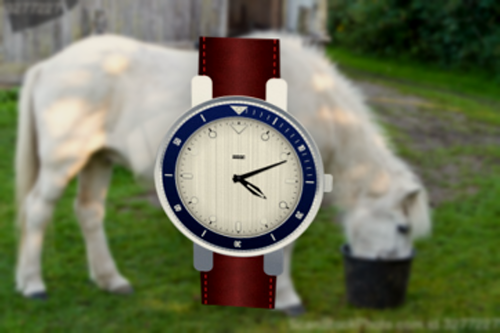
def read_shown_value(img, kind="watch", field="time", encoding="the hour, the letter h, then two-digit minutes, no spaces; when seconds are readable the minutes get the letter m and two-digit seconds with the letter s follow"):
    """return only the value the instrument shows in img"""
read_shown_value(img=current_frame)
4h11
